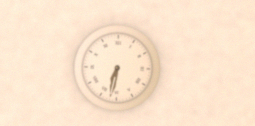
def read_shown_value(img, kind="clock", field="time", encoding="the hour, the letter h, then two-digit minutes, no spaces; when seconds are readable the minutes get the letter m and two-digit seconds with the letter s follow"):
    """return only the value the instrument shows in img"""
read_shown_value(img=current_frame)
6h32
